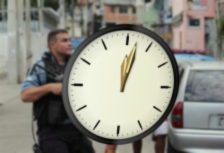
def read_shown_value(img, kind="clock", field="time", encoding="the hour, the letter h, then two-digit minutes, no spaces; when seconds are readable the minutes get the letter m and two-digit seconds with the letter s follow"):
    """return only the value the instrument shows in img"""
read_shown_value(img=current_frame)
12h02
